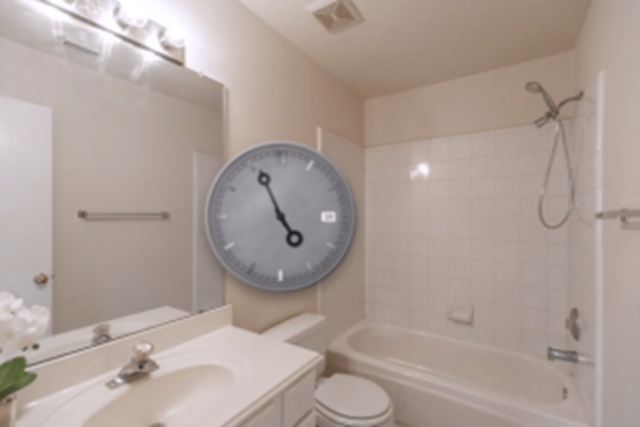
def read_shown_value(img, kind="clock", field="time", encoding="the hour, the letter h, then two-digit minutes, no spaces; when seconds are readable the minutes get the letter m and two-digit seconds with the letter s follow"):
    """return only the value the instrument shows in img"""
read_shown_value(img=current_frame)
4h56
